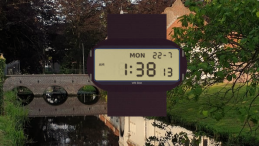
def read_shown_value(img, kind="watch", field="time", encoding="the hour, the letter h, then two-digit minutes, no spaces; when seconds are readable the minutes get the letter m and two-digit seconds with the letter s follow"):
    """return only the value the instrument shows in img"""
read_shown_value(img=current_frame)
1h38m13s
